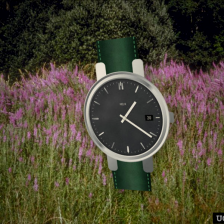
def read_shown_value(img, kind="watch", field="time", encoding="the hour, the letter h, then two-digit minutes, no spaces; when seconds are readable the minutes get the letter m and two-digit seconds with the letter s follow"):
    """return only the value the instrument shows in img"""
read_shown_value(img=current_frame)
1h21
